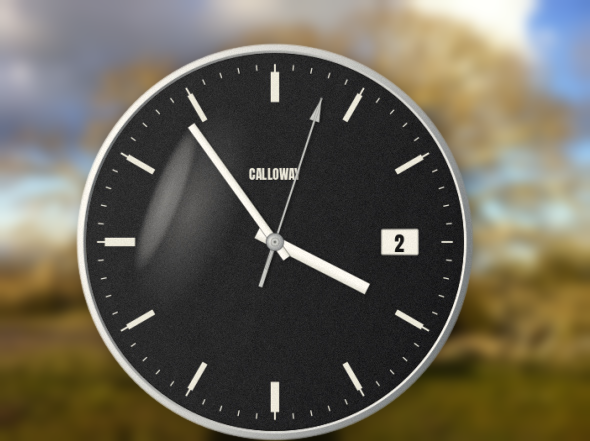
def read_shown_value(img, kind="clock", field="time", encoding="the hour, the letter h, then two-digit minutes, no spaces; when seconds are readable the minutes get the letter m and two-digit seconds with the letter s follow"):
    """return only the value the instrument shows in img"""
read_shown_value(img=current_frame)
3h54m03s
